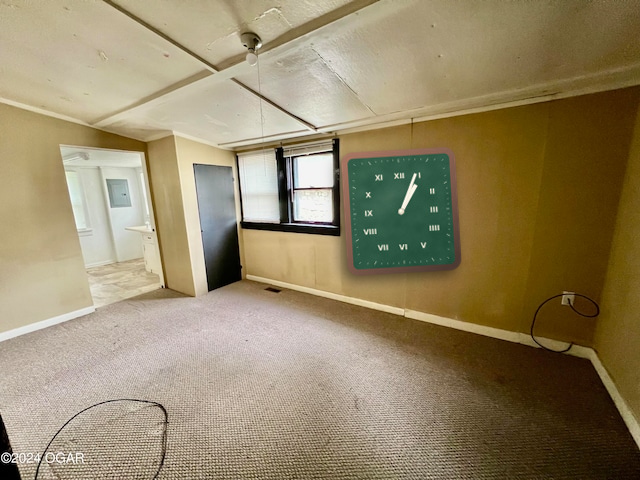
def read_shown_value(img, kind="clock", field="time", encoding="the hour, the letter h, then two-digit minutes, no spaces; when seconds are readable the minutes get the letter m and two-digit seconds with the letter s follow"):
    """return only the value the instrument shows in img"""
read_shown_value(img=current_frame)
1h04
